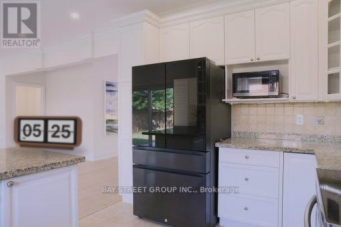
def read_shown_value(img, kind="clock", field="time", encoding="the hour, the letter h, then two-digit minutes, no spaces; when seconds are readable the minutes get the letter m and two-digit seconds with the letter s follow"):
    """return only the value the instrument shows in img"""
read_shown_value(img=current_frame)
5h25
